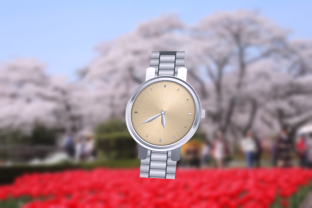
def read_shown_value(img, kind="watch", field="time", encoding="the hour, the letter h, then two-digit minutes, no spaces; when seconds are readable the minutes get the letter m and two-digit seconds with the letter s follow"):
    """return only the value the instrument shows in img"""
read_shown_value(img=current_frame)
5h40
